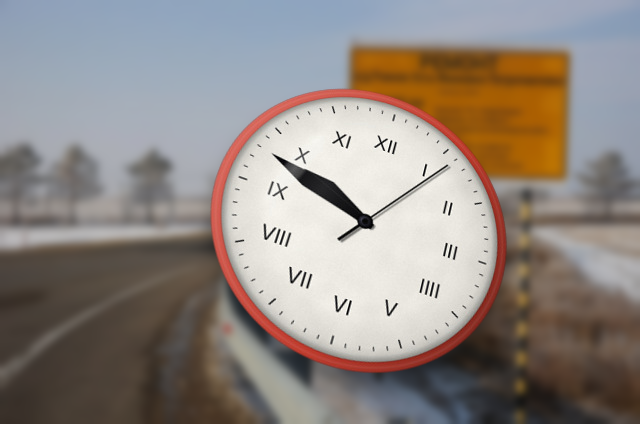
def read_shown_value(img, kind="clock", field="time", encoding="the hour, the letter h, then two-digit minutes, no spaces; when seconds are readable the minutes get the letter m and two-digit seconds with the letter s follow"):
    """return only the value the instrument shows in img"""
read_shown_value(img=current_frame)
9h48m06s
